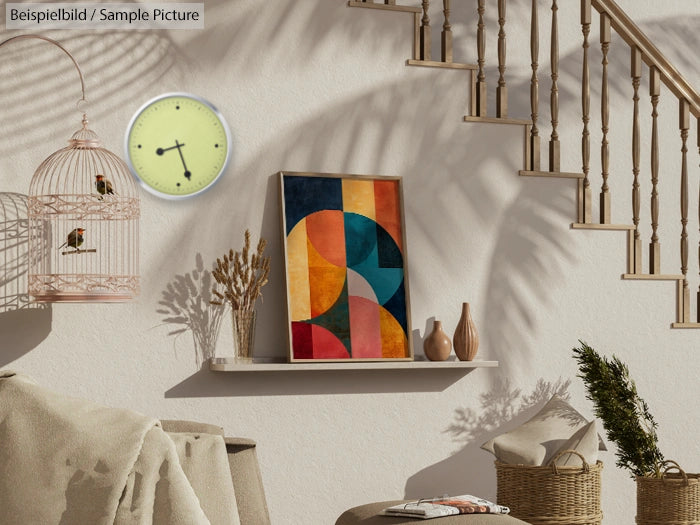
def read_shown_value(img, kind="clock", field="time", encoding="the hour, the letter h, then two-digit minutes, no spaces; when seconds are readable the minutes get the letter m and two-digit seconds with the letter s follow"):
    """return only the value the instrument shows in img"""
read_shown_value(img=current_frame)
8h27
